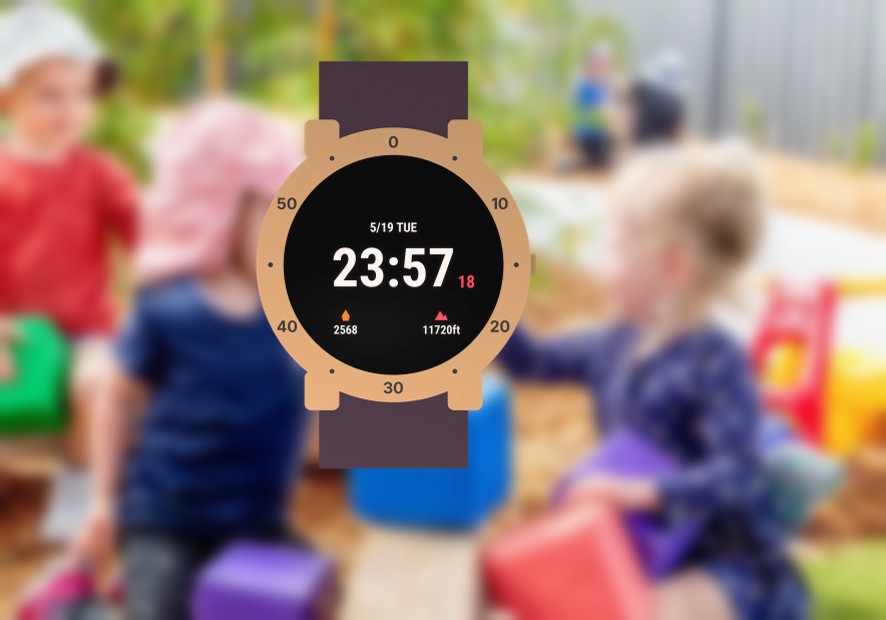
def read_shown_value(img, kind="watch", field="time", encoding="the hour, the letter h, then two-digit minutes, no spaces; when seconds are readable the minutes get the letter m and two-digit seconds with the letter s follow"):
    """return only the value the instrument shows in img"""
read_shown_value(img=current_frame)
23h57m18s
